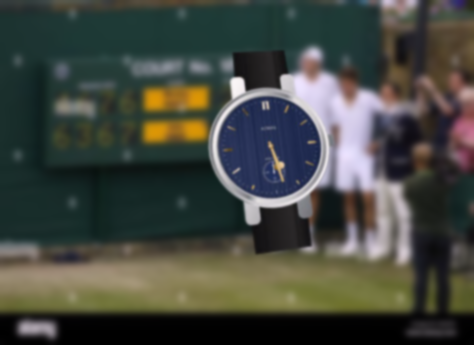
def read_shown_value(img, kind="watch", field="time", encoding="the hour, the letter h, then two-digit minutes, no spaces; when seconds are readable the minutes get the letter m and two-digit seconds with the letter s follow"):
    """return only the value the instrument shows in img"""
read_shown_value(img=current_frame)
5h28
